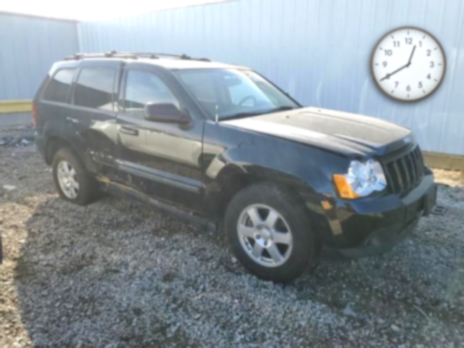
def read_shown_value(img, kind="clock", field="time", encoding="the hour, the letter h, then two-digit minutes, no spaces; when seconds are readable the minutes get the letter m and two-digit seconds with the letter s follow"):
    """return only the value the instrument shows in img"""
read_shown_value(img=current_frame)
12h40
